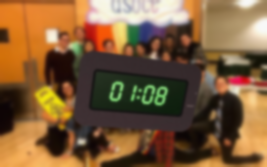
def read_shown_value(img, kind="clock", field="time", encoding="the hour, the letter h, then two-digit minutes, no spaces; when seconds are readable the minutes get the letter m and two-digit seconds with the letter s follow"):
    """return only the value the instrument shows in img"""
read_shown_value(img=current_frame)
1h08
